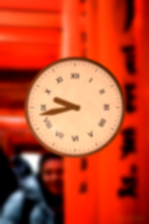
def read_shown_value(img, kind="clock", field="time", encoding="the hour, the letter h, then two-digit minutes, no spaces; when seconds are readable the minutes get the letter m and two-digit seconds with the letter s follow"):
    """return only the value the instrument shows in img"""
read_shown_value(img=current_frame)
9h43
